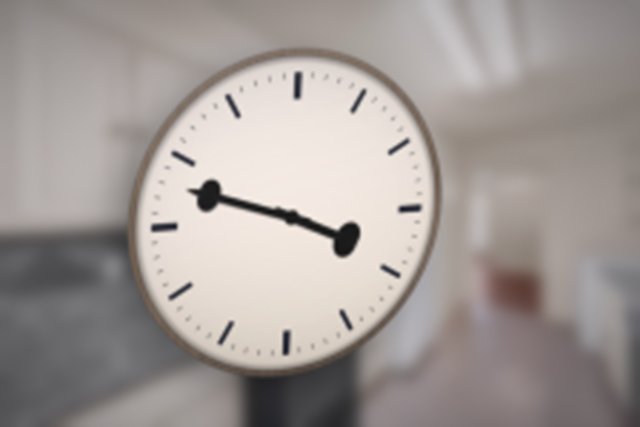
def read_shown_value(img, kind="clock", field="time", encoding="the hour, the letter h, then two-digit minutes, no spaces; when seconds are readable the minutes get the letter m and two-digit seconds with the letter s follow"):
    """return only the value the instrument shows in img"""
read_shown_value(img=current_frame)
3h48
